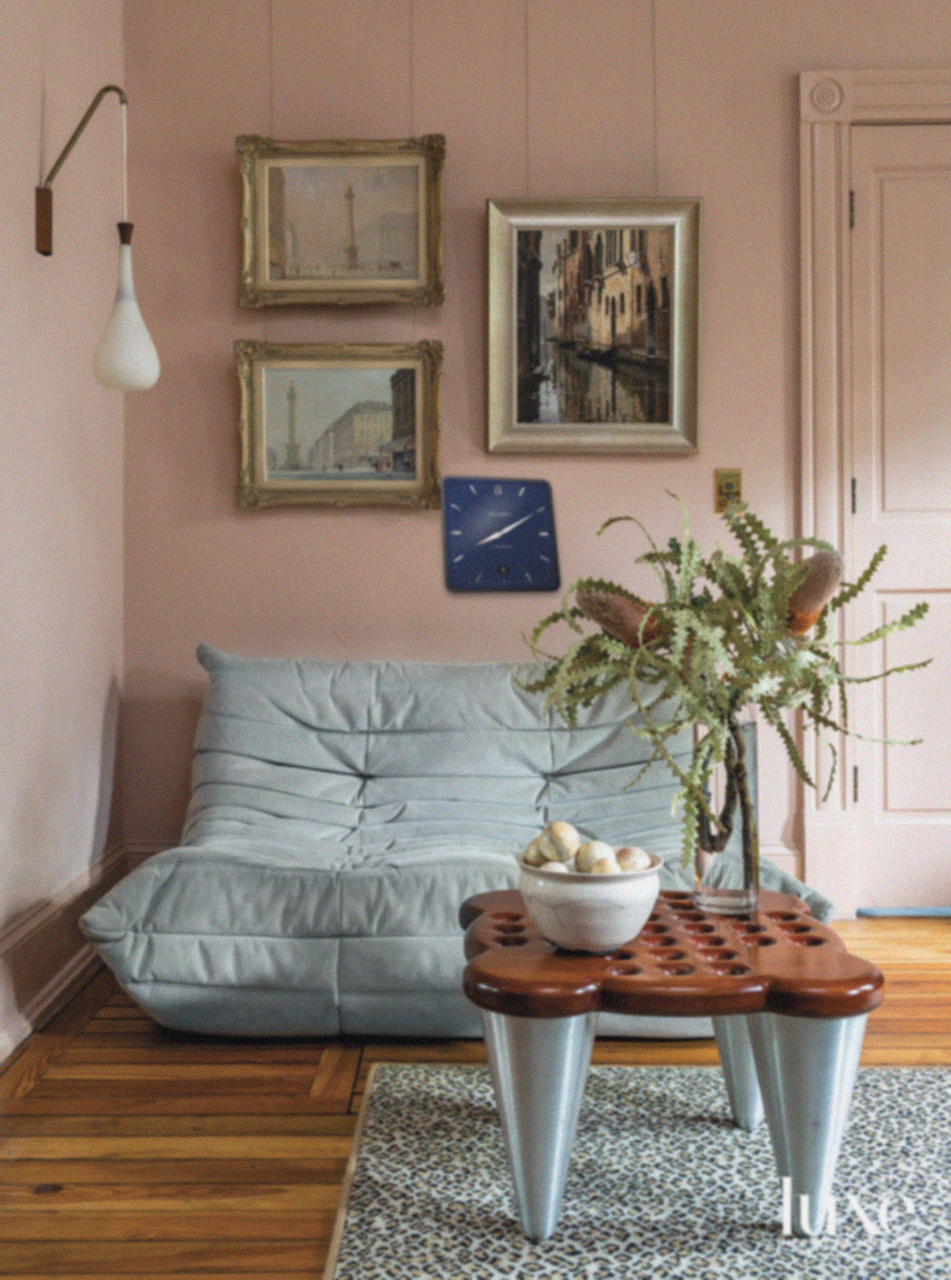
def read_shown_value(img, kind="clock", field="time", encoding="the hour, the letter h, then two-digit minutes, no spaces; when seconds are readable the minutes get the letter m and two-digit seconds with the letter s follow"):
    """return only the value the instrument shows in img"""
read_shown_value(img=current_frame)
8h10
